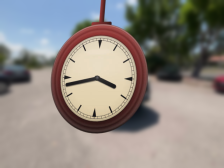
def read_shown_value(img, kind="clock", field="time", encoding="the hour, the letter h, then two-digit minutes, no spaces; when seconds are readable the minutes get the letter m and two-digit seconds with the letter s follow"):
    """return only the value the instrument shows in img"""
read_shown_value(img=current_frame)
3h43
